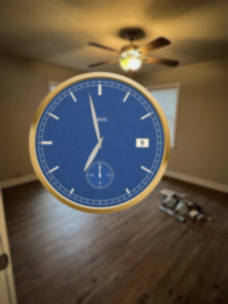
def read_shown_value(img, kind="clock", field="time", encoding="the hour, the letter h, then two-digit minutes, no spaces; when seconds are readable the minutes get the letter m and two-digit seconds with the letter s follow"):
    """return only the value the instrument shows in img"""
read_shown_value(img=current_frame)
6h58
